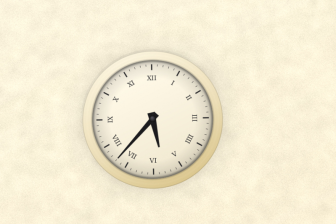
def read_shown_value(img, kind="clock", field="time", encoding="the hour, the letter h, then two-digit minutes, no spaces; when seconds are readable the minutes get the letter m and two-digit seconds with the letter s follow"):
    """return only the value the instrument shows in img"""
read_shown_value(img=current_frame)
5h37
